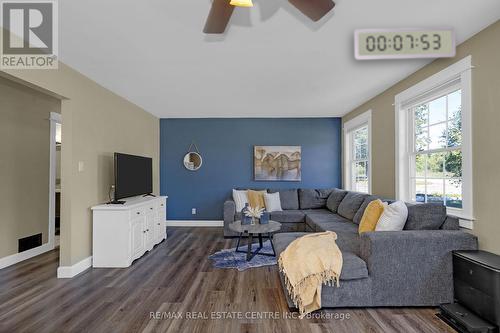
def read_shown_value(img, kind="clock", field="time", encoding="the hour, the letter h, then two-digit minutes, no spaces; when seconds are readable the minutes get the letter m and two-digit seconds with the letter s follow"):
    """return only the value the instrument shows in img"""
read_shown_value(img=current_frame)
0h07m53s
